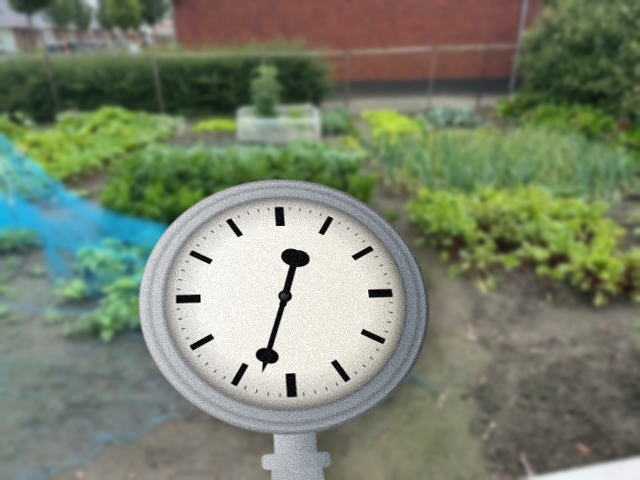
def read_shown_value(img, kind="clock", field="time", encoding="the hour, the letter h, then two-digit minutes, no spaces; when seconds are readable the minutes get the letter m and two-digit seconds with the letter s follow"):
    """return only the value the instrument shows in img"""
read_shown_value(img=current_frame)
12h33
